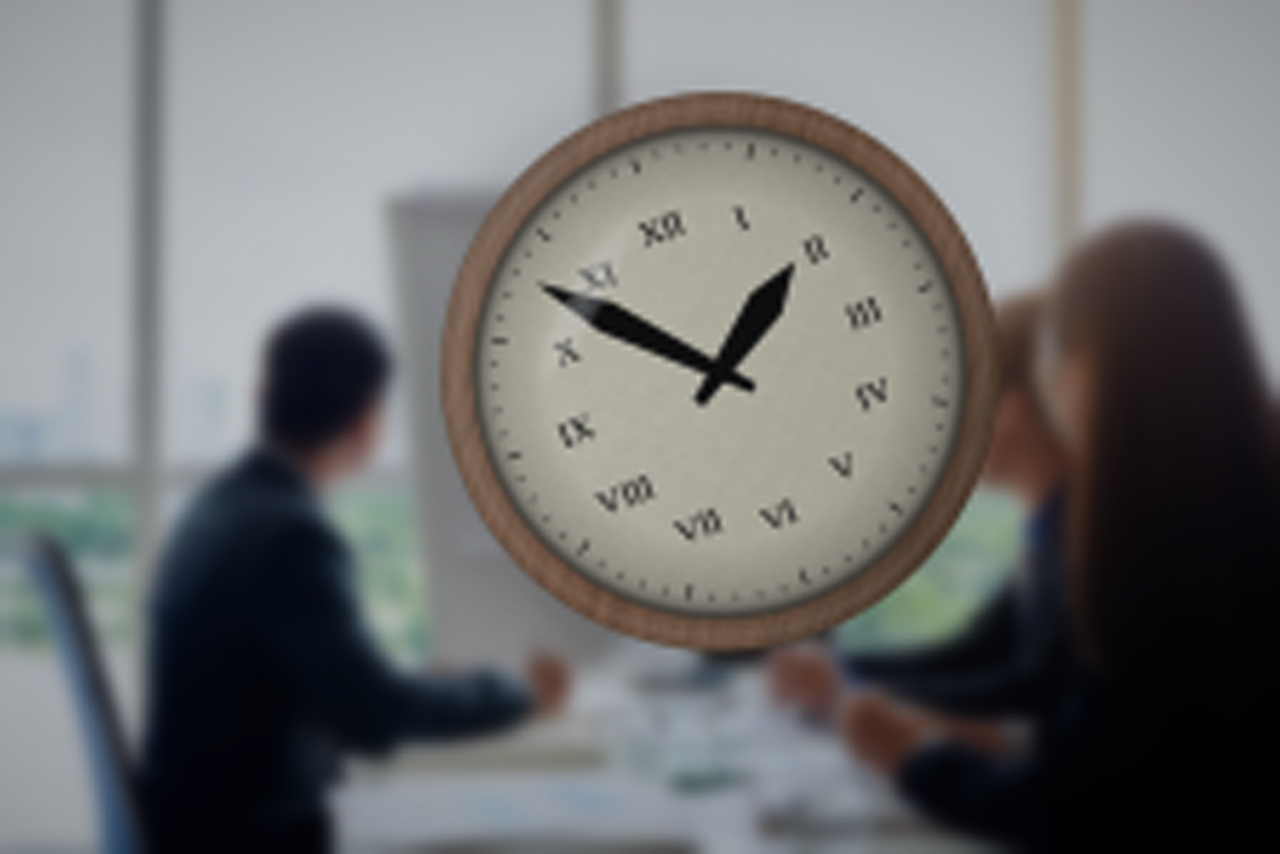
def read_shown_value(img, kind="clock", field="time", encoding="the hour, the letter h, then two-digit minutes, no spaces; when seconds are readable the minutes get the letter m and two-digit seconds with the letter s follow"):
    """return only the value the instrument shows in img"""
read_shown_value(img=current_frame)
1h53
